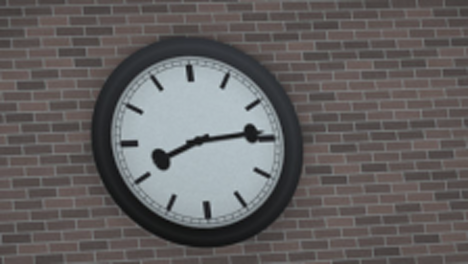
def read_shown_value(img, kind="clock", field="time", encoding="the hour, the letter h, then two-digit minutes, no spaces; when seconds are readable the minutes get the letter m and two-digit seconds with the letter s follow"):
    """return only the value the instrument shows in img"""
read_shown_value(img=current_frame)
8h14
